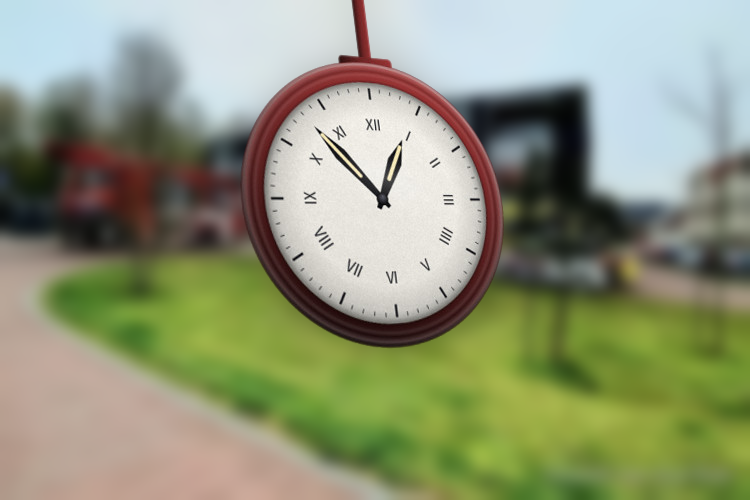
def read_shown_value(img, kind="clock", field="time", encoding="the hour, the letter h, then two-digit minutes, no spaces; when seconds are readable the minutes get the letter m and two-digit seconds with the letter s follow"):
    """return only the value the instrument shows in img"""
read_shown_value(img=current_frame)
12h53
